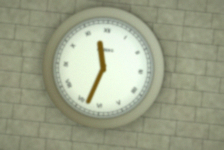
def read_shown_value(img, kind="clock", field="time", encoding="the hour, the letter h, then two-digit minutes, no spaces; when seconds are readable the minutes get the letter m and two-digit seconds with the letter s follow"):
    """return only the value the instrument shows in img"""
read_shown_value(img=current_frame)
11h33
